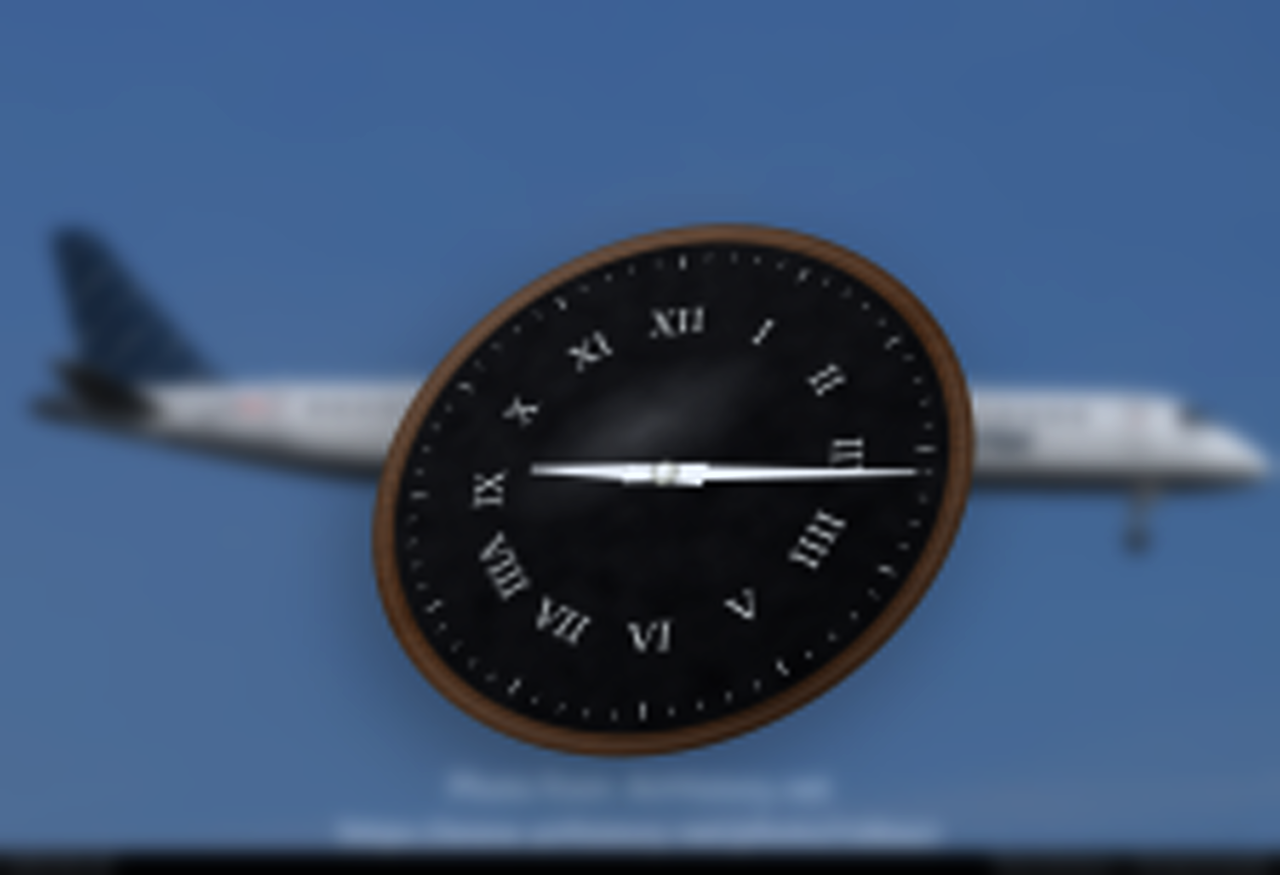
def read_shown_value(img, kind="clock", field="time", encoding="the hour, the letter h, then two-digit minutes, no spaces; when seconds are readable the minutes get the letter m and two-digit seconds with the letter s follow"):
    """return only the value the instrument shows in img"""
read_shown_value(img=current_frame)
9h16
